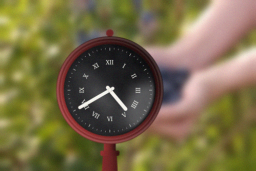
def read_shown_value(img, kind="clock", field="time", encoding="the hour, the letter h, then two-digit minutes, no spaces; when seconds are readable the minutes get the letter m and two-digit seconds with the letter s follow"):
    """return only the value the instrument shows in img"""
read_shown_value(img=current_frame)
4h40
